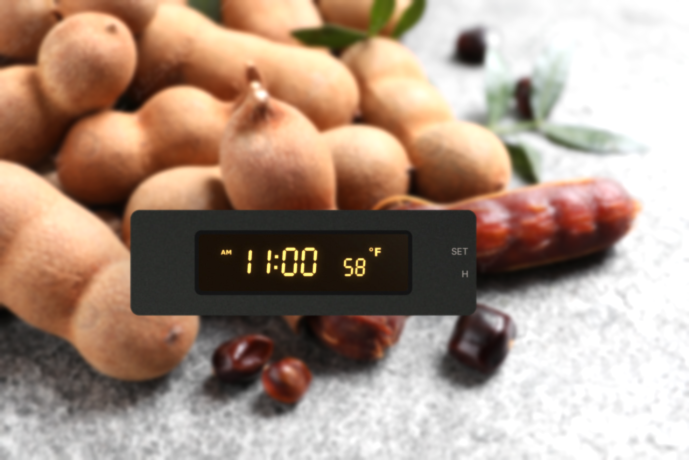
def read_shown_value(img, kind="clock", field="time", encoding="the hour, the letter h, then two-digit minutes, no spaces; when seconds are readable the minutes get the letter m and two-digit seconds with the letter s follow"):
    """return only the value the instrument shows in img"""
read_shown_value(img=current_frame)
11h00
